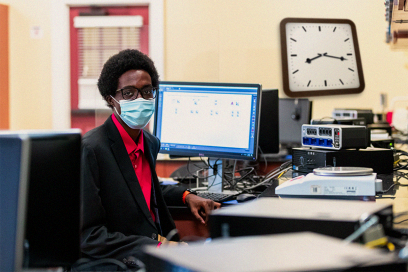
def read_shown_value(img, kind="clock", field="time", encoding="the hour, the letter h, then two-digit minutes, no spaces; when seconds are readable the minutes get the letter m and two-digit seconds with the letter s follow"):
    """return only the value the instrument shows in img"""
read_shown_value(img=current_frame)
8h17
